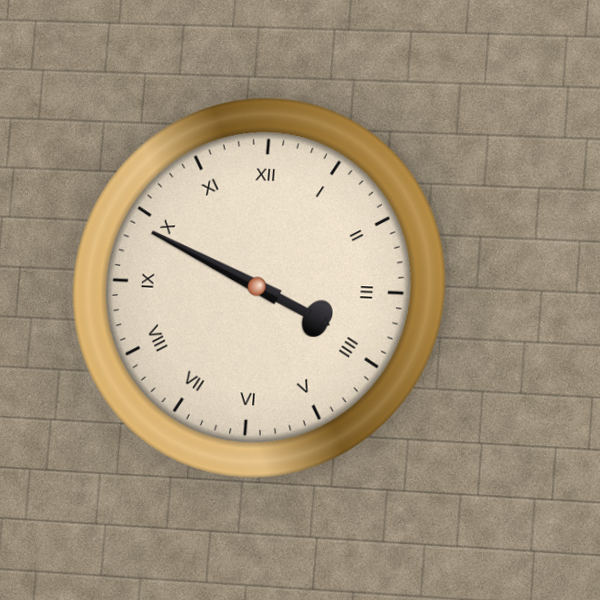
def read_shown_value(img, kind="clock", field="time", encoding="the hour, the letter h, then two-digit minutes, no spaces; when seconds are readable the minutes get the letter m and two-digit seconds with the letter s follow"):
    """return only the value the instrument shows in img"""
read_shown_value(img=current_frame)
3h49
